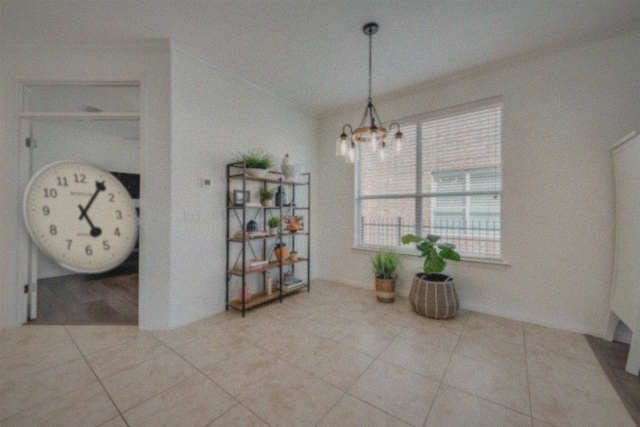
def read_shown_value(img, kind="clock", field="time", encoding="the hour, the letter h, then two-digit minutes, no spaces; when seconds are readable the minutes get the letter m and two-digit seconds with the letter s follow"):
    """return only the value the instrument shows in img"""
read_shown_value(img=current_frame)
5h06
